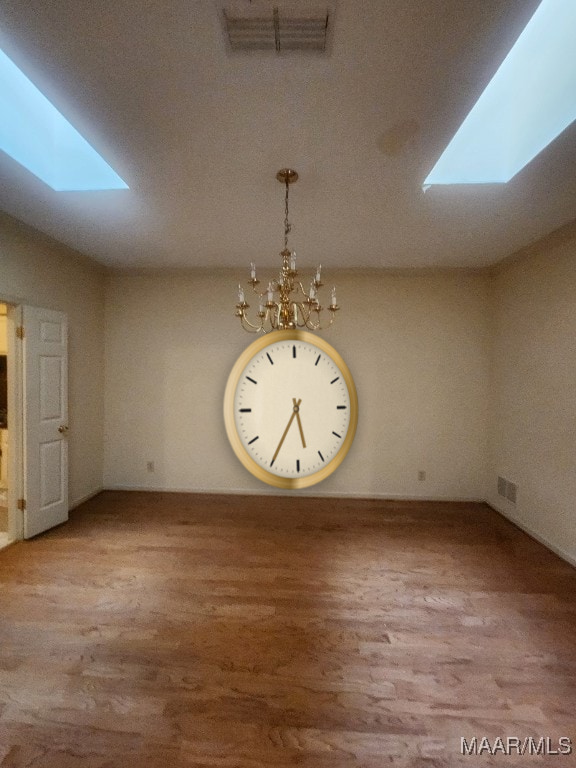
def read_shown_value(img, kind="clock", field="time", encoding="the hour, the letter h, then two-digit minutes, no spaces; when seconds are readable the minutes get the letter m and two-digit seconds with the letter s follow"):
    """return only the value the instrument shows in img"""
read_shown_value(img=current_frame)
5h35
